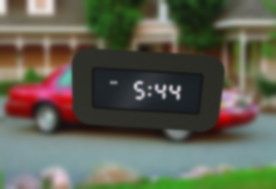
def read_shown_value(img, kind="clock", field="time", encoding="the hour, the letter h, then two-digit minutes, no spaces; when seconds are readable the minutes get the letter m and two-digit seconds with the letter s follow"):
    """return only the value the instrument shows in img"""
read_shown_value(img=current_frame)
5h44
